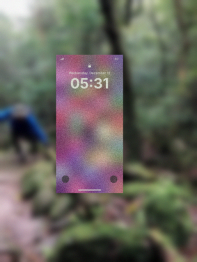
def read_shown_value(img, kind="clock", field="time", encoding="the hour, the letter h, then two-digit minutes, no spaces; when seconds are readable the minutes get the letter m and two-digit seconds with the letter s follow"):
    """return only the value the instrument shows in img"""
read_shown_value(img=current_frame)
5h31
